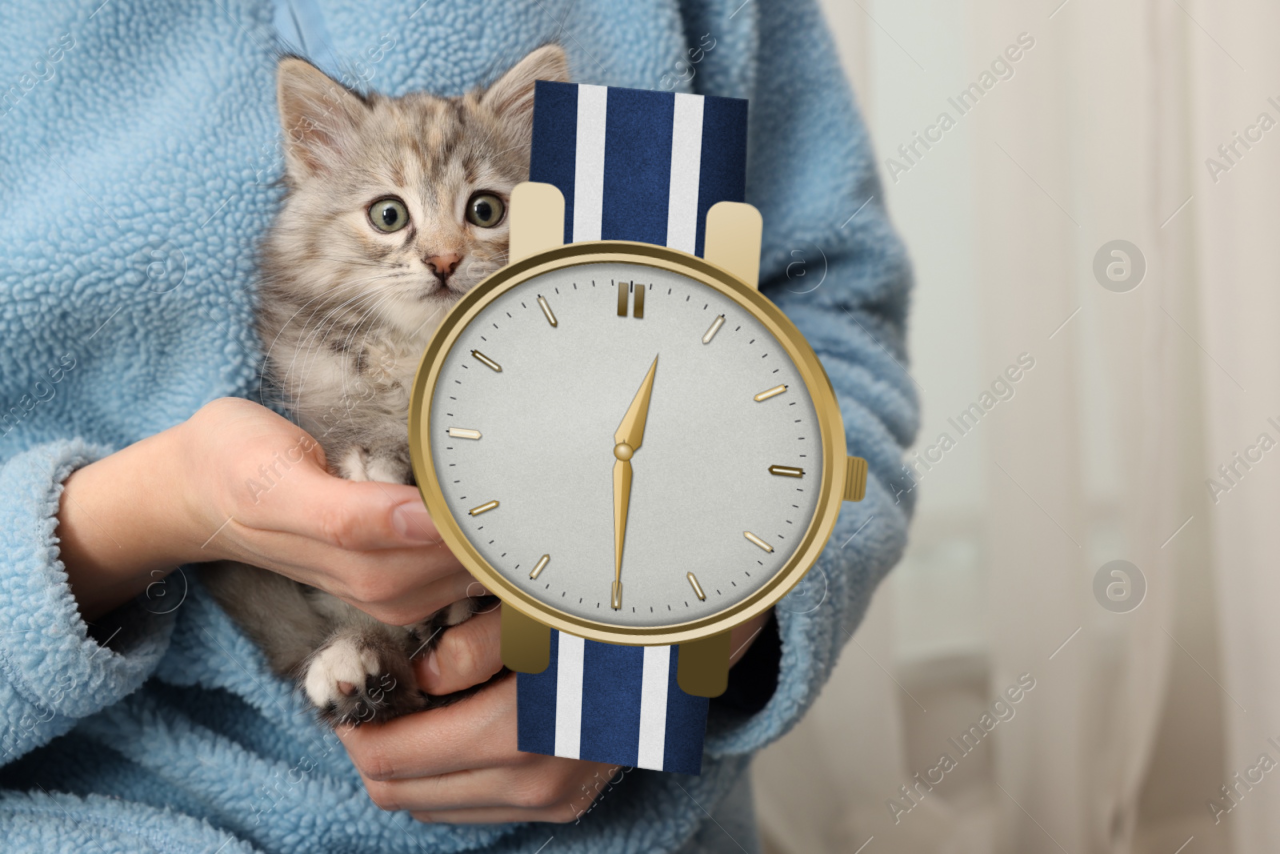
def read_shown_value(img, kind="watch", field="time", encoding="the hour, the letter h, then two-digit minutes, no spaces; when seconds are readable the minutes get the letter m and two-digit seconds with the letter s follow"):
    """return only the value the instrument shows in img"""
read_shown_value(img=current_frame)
12h30
